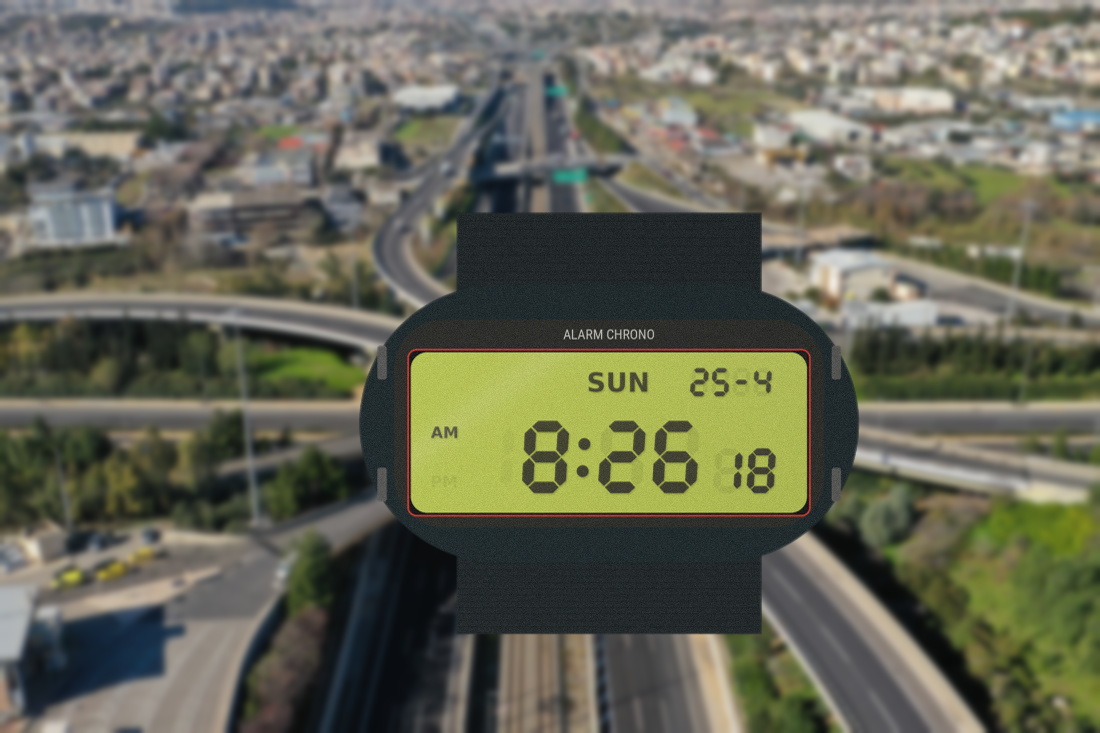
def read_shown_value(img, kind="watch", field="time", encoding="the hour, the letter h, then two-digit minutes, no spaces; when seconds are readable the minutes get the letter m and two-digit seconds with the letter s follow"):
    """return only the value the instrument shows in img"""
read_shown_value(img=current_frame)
8h26m18s
